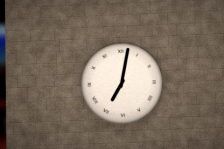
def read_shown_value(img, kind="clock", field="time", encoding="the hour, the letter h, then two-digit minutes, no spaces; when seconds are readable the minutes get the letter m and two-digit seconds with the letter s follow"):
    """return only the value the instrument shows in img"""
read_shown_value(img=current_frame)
7h02
